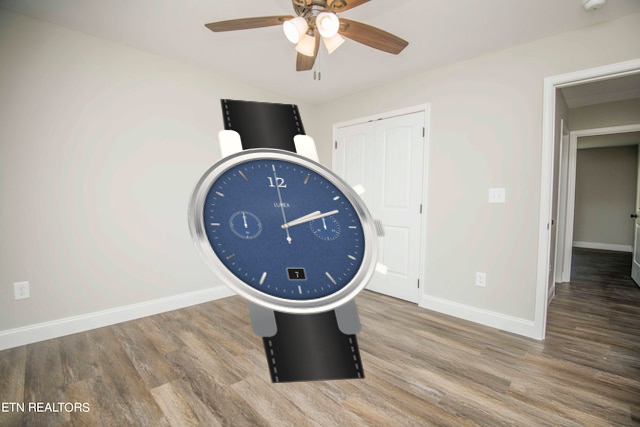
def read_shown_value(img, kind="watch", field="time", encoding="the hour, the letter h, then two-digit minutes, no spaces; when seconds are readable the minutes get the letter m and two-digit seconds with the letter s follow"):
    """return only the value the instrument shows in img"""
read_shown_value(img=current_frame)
2h12
